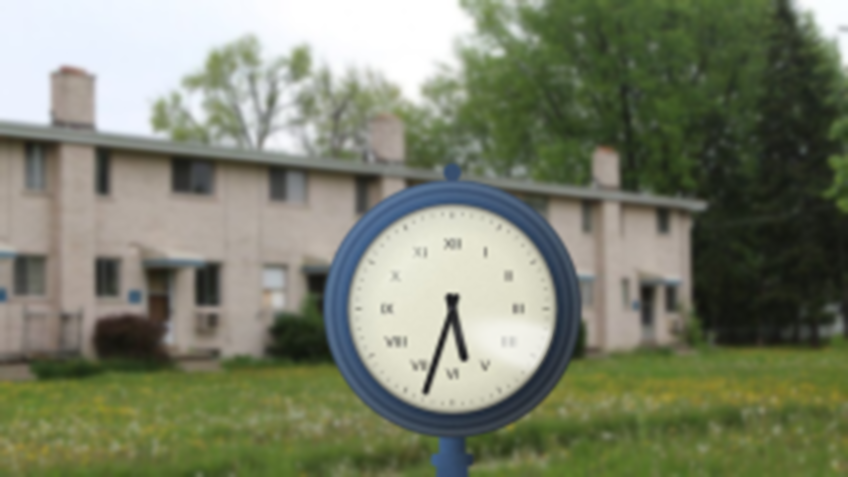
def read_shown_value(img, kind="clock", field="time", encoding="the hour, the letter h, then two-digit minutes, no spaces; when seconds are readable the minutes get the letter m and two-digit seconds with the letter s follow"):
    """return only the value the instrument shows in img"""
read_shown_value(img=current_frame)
5h33
